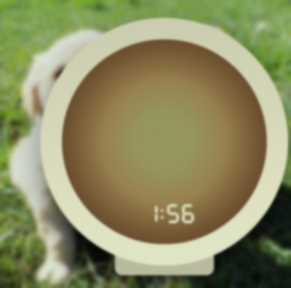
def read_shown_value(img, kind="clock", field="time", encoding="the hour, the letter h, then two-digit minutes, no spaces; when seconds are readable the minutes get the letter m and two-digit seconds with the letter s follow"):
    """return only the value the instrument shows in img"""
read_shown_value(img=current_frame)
1h56
